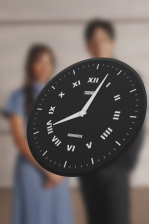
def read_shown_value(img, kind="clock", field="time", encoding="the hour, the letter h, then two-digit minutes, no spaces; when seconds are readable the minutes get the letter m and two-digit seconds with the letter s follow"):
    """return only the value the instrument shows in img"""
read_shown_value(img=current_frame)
8h03
